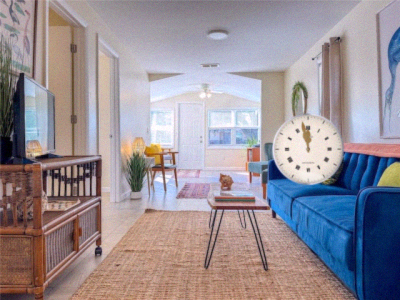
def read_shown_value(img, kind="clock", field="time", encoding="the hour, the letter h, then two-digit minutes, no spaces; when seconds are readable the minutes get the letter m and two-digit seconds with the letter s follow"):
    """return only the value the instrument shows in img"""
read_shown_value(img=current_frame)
11h58
